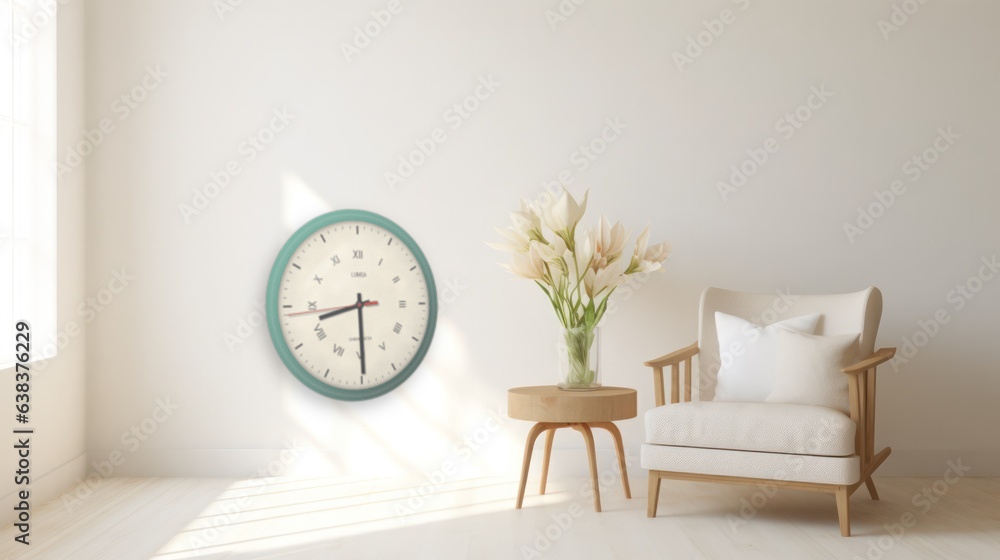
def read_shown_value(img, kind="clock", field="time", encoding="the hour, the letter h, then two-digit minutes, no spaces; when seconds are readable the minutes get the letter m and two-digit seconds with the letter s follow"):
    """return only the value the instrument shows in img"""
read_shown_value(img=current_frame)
8h29m44s
